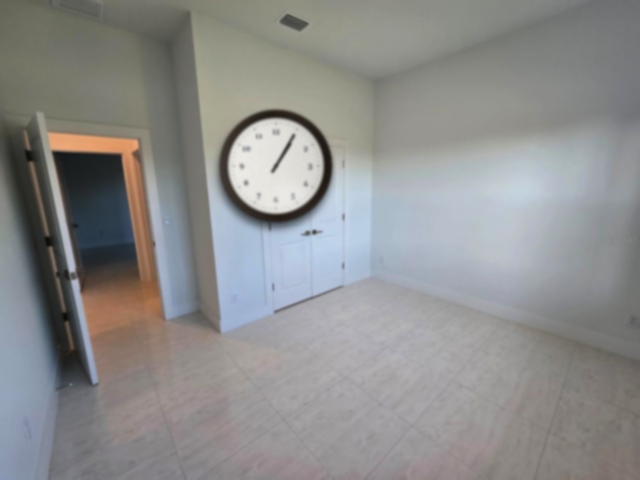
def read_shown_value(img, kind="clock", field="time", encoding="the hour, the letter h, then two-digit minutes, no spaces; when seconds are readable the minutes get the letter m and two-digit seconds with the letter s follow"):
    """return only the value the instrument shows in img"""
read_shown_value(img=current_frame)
1h05
